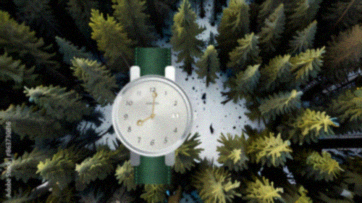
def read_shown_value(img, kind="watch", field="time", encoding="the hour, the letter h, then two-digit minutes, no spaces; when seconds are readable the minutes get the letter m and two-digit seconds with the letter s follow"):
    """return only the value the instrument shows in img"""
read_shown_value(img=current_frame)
8h01
